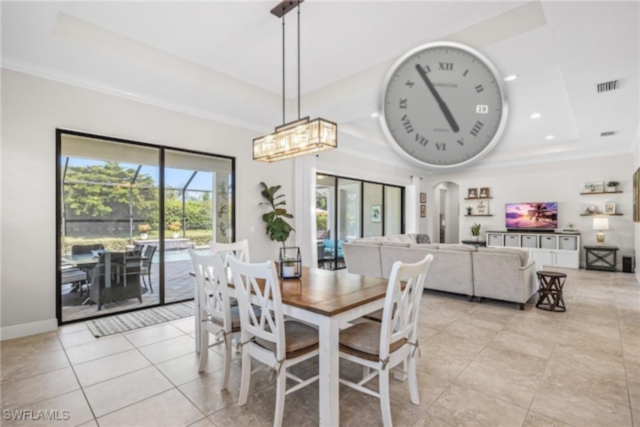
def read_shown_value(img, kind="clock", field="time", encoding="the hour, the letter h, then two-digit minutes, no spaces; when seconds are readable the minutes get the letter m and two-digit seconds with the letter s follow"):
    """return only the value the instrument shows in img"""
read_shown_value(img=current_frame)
4h54
